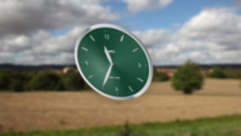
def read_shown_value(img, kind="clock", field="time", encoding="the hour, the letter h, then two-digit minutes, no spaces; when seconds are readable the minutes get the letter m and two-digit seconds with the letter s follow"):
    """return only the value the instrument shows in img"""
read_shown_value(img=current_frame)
11h35
